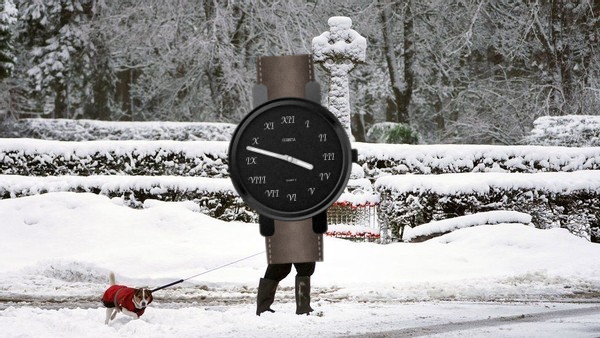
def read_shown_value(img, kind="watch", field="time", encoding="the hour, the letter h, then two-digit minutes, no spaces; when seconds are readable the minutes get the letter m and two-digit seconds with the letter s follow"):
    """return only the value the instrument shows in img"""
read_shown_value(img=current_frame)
3h48
